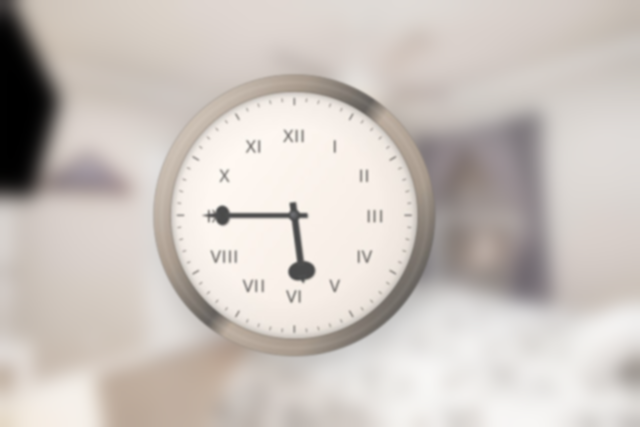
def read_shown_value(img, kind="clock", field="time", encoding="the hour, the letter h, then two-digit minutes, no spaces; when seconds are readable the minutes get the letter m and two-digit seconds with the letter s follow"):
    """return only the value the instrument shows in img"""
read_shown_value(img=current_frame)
5h45
